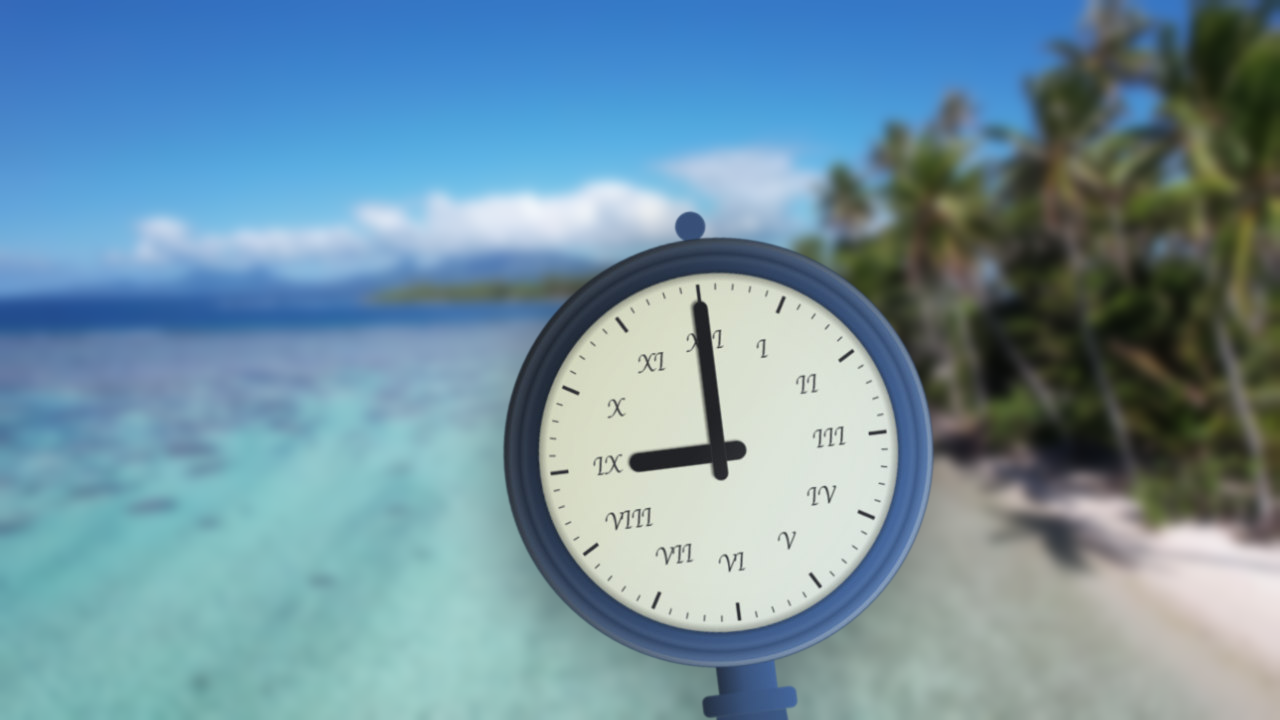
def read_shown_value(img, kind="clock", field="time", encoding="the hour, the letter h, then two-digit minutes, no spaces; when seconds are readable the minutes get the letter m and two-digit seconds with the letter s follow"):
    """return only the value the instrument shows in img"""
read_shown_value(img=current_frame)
9h00
